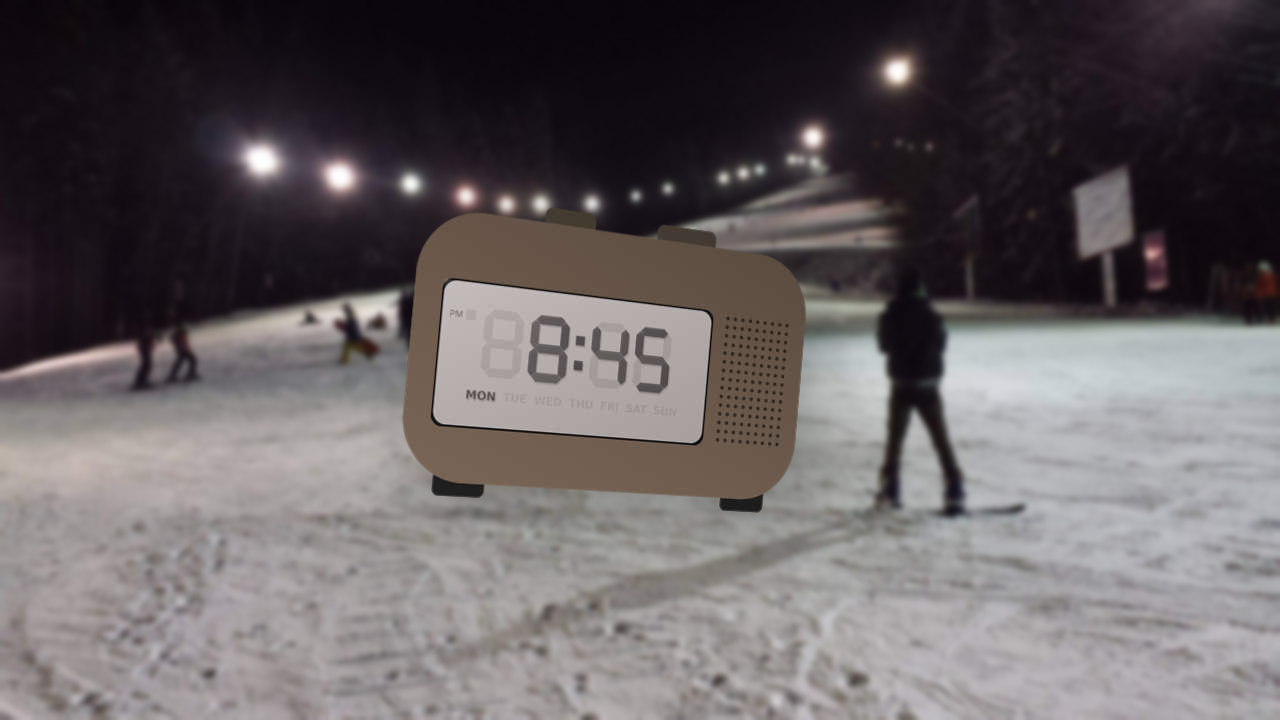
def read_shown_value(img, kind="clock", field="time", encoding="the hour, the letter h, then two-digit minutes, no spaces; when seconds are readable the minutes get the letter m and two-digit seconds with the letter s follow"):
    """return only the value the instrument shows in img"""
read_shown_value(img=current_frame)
8h45
